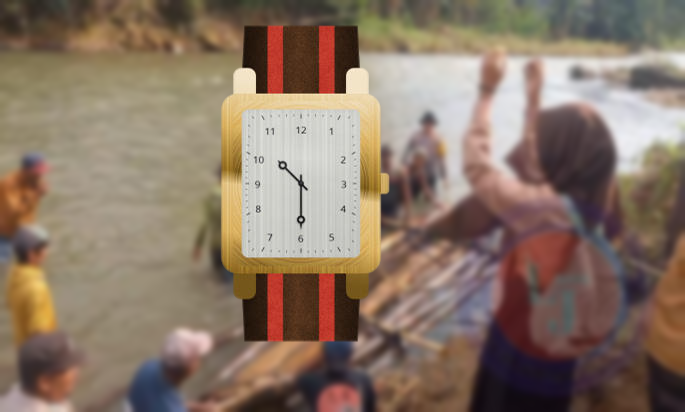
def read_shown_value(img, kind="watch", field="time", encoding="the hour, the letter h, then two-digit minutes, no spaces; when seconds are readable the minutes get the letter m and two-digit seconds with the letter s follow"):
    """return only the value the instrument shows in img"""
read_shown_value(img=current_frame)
10h30
